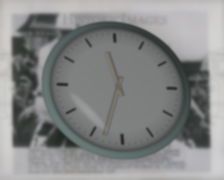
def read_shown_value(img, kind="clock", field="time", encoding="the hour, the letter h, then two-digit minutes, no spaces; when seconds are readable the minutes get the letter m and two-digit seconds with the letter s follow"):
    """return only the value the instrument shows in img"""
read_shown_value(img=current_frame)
11h33
